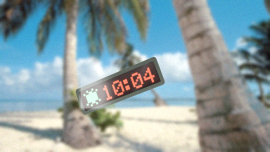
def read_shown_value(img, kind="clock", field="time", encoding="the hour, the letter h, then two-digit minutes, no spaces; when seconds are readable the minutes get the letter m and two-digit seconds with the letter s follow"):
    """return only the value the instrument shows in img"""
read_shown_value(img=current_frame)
10h04
